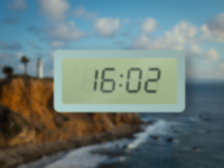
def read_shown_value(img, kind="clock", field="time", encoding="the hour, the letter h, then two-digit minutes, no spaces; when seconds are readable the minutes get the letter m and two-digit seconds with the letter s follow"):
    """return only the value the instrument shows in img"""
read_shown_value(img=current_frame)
16h02
